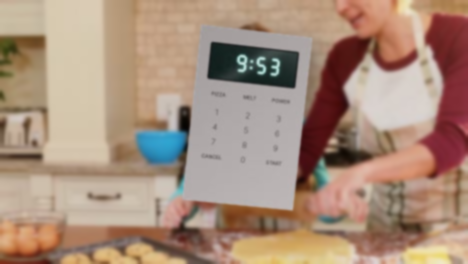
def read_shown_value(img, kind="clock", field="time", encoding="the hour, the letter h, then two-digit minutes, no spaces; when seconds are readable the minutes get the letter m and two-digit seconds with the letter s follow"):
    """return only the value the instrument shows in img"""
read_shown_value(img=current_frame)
9h53
